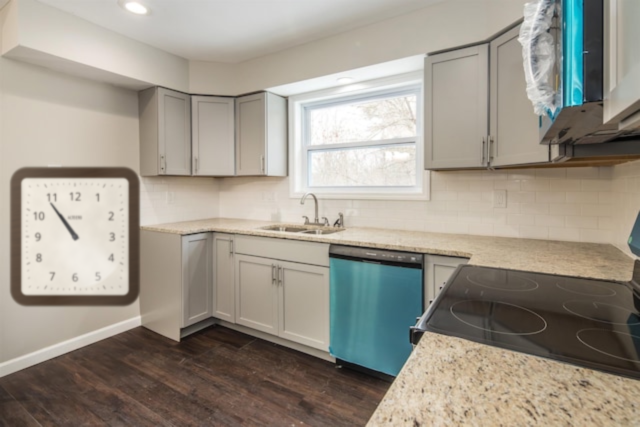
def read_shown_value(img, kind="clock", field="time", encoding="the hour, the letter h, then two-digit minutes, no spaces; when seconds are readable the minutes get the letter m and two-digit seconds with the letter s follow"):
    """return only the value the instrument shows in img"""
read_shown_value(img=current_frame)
10h54
